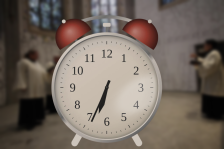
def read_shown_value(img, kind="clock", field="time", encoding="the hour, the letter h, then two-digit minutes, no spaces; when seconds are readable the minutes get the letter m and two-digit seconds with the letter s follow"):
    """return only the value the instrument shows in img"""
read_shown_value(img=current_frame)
6h34
